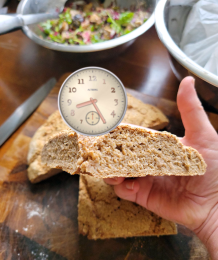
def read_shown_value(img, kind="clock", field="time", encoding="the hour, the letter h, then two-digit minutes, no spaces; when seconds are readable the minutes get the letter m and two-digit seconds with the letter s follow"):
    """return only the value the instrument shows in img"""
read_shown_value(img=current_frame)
8h25
